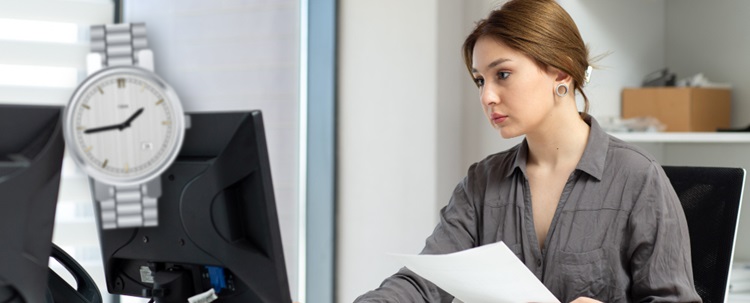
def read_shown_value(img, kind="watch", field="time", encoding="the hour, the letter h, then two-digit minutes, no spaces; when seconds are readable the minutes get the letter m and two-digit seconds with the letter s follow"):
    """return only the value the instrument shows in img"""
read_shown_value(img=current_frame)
1h44
